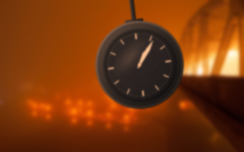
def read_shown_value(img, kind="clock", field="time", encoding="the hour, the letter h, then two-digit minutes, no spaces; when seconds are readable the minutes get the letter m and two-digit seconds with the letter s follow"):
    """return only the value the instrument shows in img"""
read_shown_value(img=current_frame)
1h06
